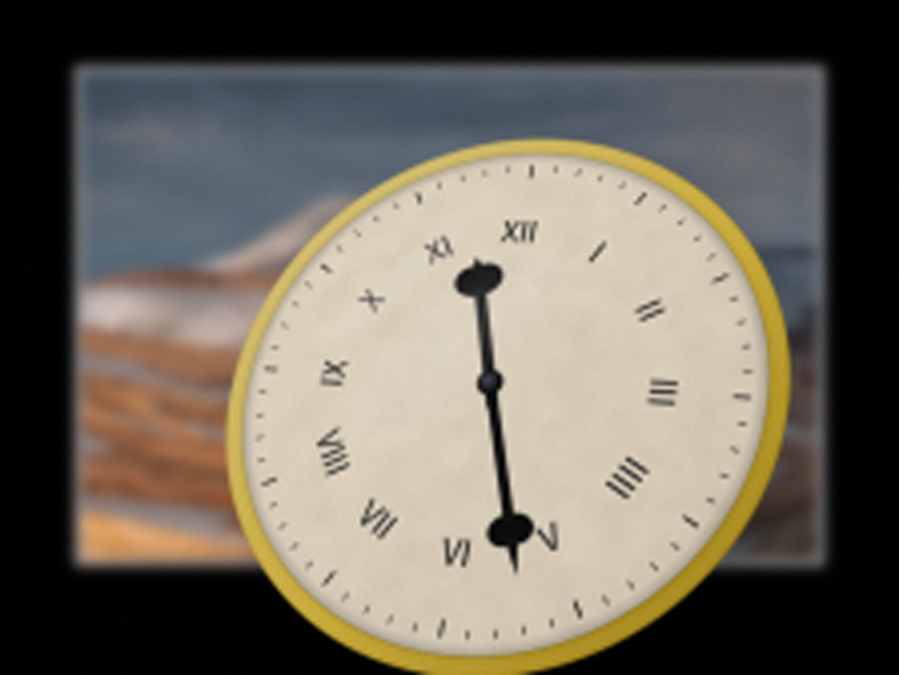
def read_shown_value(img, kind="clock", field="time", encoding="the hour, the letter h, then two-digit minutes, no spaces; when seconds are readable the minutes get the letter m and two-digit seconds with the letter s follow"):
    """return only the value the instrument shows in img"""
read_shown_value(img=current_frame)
11h27
